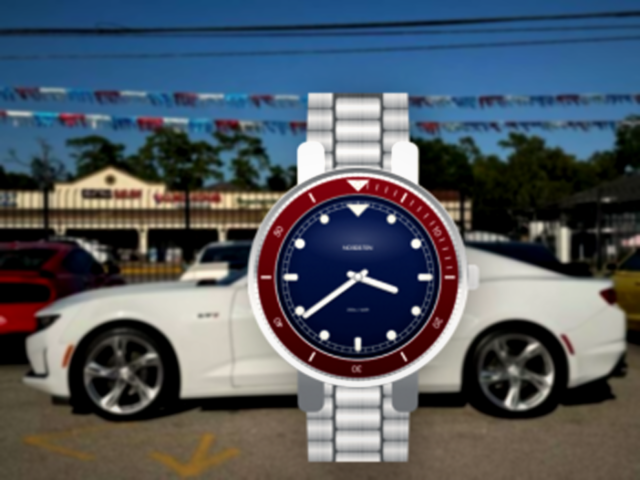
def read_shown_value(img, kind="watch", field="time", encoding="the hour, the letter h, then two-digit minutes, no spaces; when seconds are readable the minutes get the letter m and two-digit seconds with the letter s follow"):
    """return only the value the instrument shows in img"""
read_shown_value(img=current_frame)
3h39
